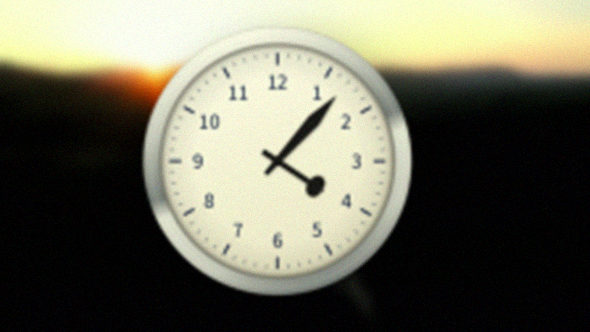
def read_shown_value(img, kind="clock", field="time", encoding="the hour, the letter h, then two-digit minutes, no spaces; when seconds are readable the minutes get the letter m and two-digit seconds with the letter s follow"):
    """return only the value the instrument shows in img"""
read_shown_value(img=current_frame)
4h07
